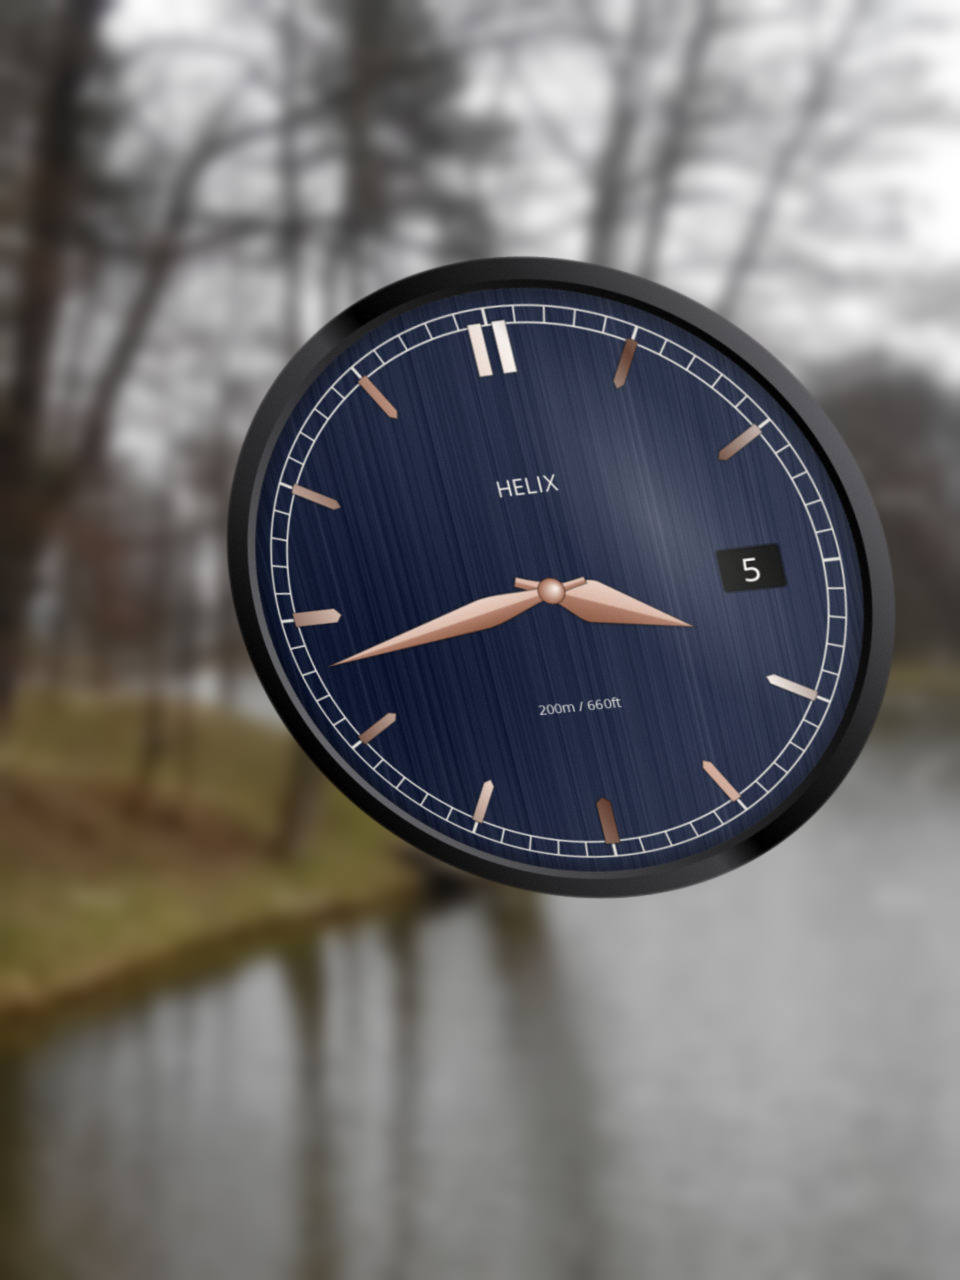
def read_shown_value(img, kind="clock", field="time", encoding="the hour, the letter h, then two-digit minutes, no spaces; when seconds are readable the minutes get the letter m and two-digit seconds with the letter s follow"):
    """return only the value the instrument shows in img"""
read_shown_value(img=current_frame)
3h43
